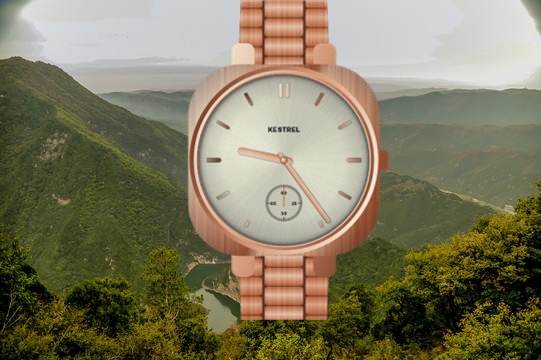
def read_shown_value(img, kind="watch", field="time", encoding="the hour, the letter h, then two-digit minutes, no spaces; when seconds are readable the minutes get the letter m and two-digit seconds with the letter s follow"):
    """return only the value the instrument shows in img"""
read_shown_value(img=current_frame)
9h24
